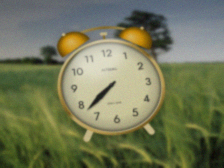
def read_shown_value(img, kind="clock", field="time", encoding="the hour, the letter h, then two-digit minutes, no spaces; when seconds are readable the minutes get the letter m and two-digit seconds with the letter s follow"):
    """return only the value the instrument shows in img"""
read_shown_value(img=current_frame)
7h38
